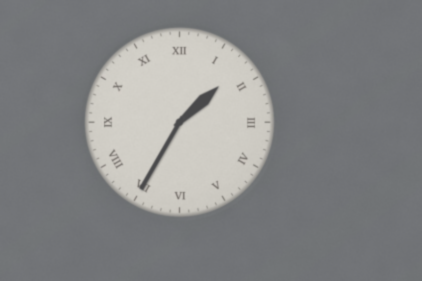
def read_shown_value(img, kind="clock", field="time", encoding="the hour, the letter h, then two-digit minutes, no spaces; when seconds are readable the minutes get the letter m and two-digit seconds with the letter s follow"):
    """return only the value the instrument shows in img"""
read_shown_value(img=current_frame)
1h35
